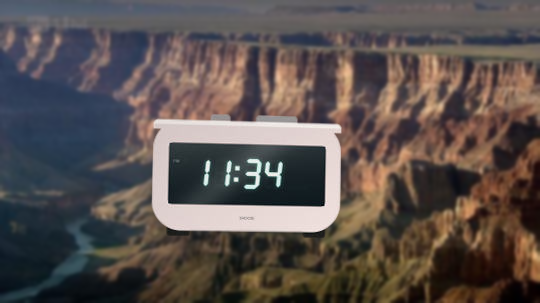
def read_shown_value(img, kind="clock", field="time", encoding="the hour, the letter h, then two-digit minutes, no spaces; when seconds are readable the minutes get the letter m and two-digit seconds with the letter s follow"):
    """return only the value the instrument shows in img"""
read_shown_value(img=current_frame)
11h34
